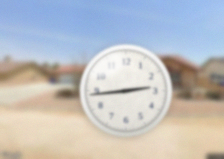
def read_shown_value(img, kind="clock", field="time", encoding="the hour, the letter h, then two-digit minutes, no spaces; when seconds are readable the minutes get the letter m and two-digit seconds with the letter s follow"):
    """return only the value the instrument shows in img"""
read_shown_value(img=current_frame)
2h44
